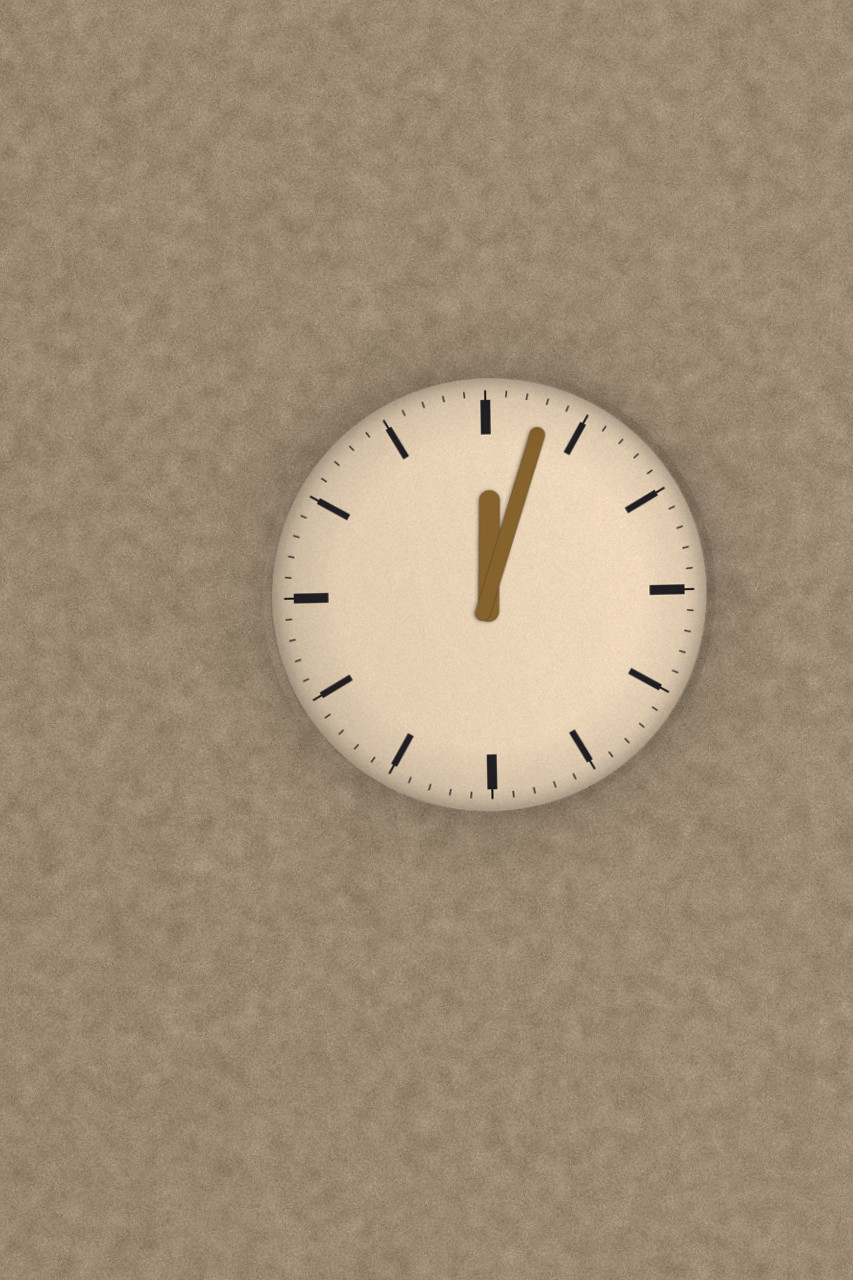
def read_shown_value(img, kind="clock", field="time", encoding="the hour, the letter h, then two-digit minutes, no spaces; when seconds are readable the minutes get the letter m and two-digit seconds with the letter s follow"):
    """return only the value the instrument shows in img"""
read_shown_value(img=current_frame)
12h03
